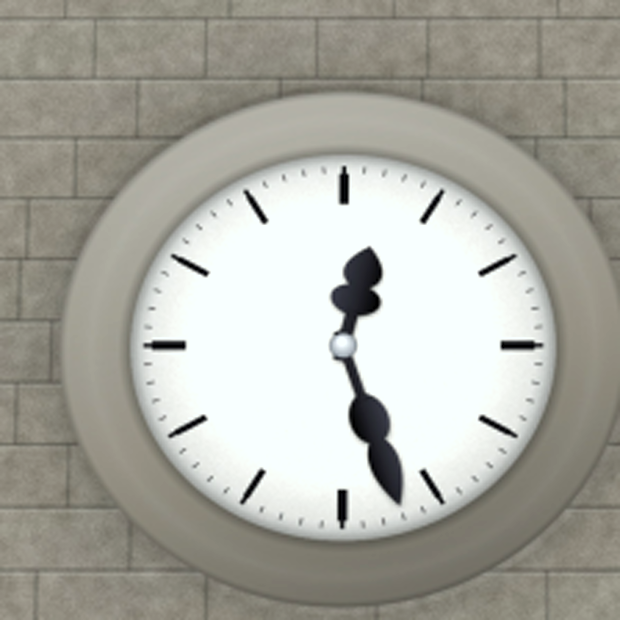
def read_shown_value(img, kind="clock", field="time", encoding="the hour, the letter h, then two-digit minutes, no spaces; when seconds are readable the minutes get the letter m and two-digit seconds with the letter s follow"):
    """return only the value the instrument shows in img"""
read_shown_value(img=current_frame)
12h27
